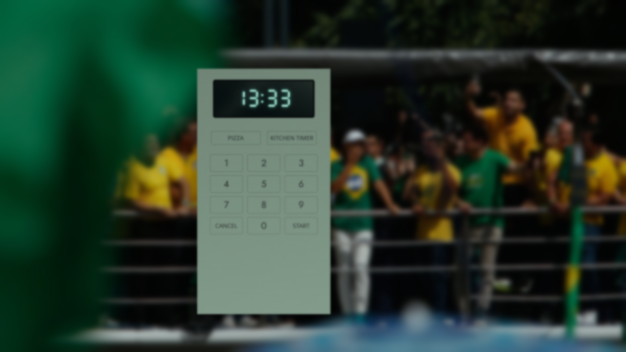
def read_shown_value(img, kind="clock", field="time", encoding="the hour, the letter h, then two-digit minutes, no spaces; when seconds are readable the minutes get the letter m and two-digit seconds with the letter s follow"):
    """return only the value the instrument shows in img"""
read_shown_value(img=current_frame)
13h33
